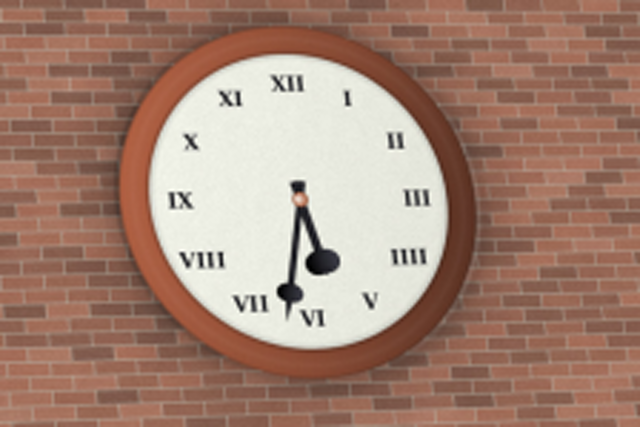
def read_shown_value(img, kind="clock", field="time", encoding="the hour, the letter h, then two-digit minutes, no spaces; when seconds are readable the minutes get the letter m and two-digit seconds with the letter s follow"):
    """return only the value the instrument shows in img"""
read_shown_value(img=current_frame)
5h32
